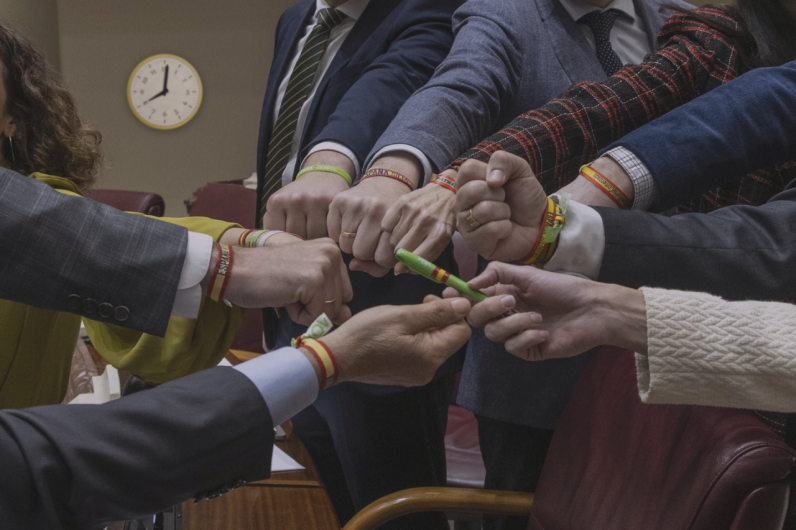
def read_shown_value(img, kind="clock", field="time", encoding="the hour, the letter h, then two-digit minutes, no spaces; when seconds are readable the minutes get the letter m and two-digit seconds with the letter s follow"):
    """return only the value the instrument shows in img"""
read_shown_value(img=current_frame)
8h01
